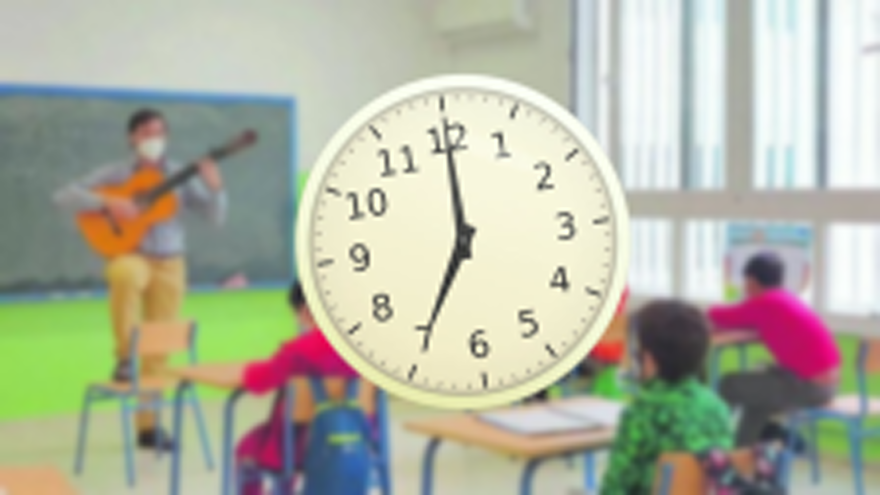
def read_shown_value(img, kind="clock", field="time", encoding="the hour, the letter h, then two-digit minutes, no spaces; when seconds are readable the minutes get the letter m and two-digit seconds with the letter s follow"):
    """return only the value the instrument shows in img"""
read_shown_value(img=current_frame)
7h00
